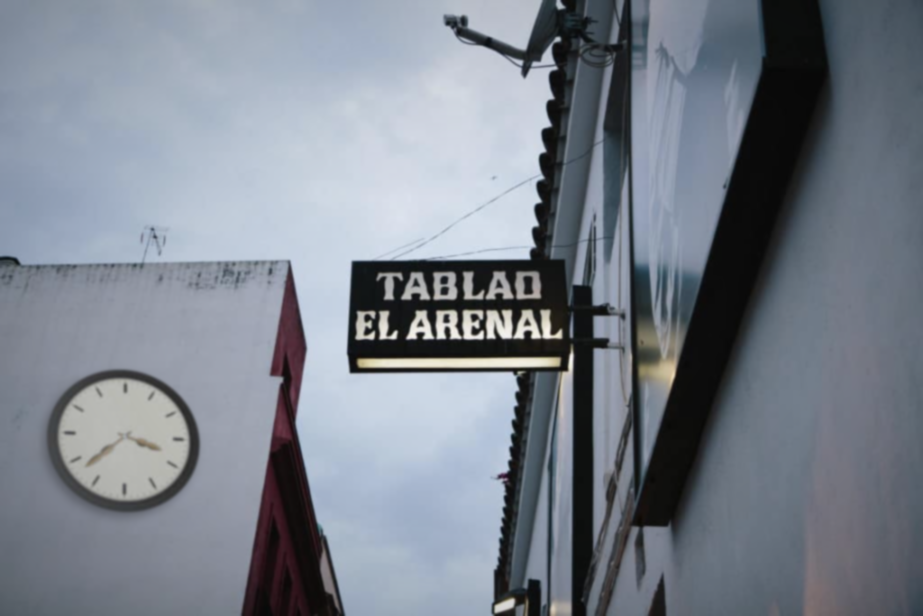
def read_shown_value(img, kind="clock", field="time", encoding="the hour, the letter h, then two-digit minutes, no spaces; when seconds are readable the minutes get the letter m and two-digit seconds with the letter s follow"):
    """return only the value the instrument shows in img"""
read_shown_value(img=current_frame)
3h38
